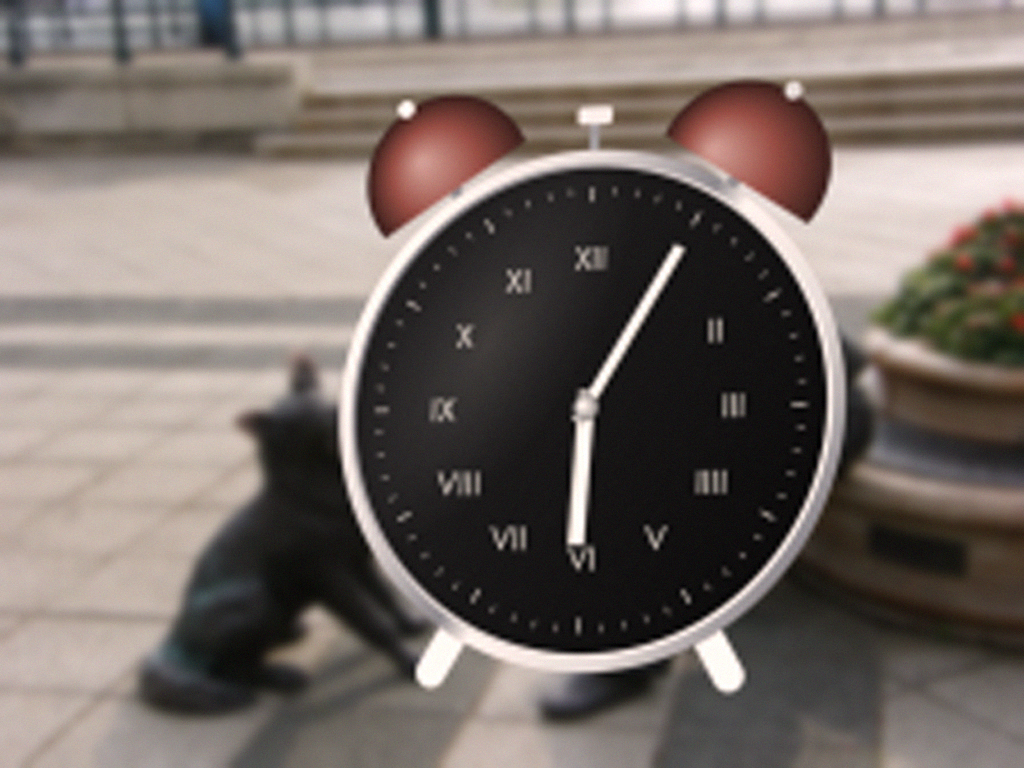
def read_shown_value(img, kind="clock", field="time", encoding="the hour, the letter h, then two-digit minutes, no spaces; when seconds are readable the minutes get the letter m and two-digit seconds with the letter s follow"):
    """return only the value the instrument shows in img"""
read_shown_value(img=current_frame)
6h05
